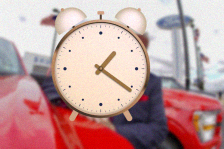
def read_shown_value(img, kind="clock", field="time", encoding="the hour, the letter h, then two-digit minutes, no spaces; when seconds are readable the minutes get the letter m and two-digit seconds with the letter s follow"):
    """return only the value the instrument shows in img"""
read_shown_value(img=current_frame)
1h21
